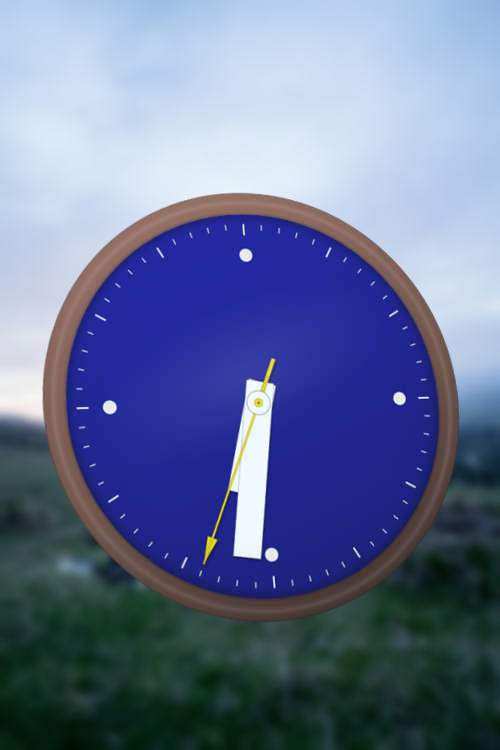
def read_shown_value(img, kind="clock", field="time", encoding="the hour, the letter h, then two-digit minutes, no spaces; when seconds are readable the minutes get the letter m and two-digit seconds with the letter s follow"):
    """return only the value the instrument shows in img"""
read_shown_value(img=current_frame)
6h31m34s
